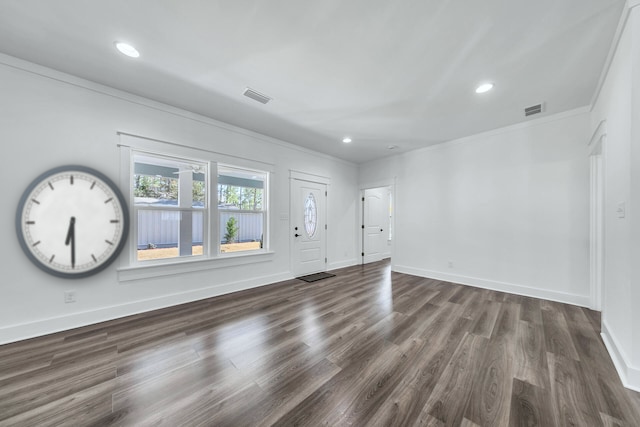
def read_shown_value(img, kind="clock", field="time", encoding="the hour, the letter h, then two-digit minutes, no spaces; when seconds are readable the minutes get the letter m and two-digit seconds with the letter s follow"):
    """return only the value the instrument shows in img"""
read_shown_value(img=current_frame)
6h30
